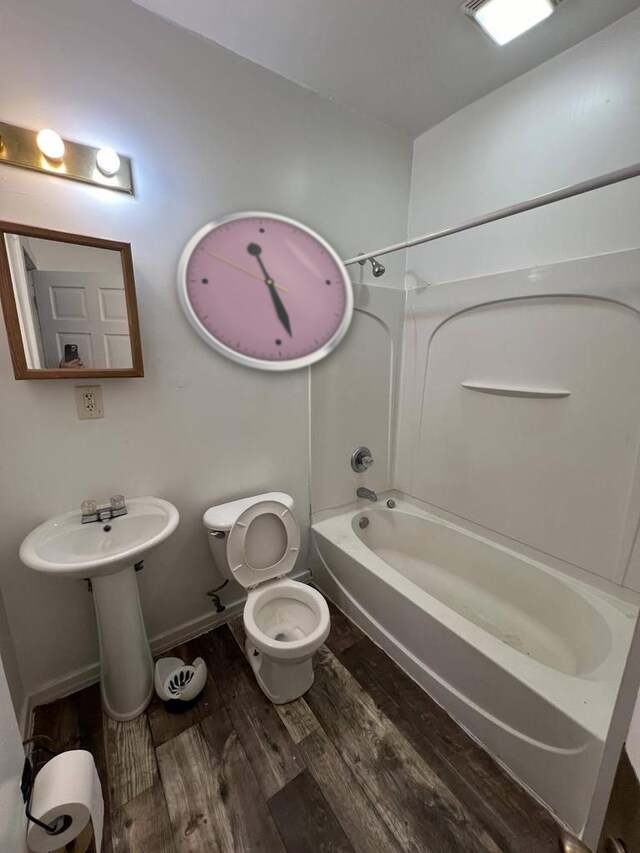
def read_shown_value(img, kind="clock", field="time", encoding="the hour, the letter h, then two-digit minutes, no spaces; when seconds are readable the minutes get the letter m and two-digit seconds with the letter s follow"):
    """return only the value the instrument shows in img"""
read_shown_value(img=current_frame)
11h27m50s
